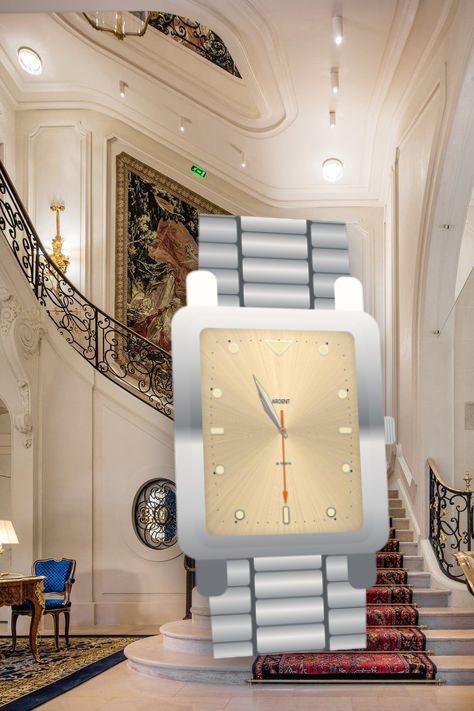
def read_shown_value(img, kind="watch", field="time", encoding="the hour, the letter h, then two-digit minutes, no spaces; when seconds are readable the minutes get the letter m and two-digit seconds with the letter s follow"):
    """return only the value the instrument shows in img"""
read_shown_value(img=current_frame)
10h55m30s
